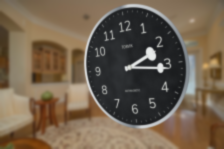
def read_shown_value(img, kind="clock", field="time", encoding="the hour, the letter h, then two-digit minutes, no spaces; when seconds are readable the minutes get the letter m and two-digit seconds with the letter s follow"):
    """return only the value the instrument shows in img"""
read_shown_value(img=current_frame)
2h16
